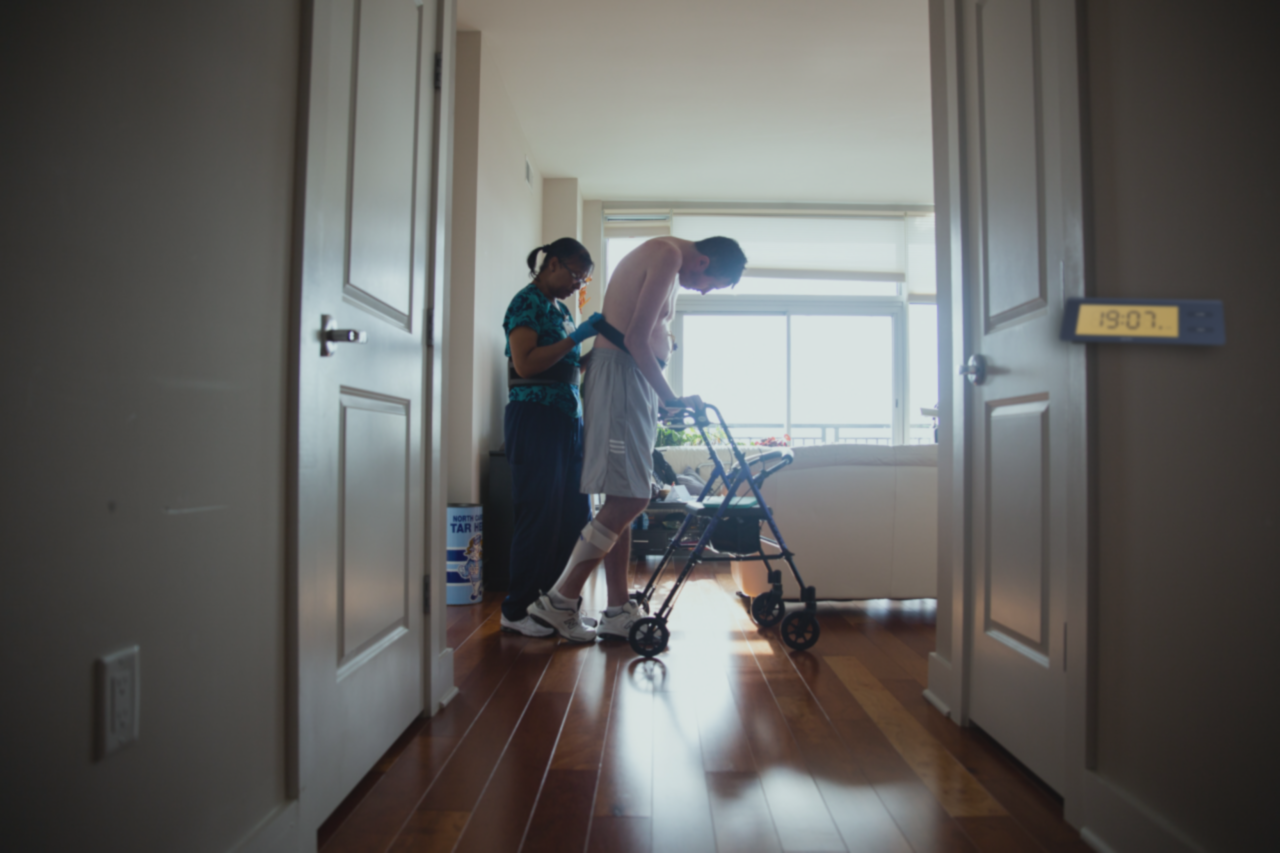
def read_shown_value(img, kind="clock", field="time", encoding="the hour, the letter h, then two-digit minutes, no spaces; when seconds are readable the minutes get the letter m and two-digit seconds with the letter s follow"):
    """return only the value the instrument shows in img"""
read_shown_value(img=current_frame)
19h07
